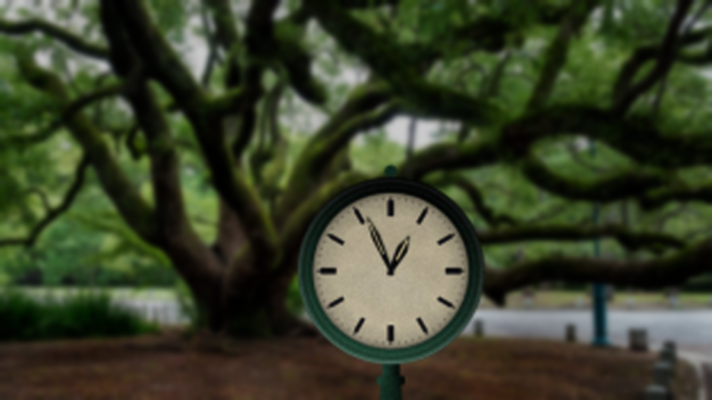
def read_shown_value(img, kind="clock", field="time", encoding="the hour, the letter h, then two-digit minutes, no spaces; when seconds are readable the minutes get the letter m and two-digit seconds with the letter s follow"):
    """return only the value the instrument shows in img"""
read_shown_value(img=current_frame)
12h56
